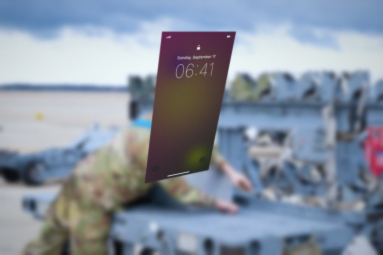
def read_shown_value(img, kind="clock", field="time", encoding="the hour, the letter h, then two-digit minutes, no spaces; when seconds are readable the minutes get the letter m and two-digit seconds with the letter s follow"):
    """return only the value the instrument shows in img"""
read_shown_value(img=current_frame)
6h41
